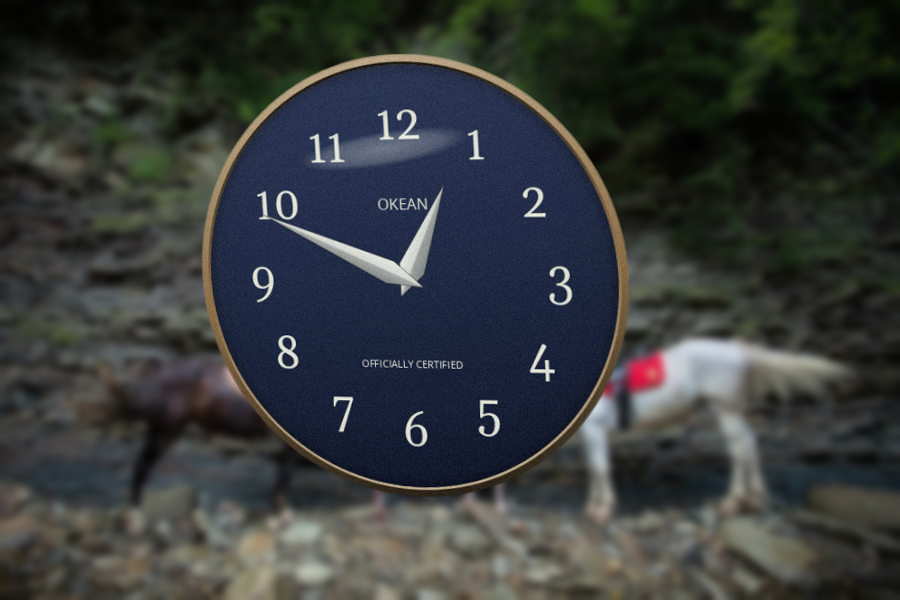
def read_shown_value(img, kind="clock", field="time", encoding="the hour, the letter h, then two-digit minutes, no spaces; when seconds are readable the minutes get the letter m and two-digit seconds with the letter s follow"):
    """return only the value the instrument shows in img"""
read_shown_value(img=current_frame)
12h49
